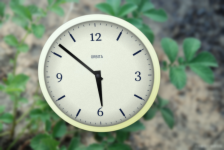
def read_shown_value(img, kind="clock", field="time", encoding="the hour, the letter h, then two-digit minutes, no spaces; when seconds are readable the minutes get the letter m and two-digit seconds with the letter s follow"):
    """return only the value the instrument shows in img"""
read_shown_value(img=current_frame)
5h52
